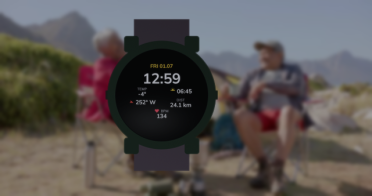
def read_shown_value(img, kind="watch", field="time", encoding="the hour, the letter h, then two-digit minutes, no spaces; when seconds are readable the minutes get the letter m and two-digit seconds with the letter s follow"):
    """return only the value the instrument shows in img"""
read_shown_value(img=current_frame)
12h59
